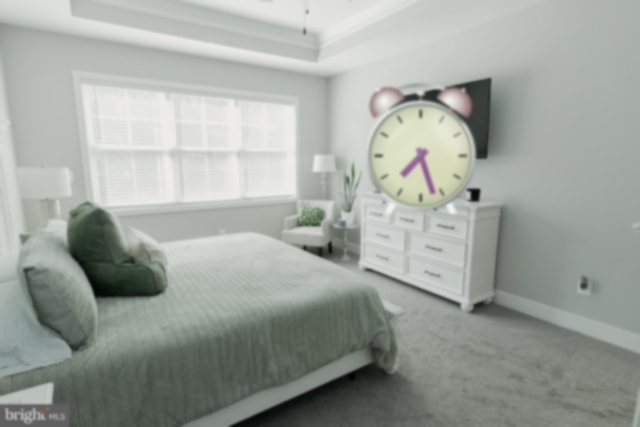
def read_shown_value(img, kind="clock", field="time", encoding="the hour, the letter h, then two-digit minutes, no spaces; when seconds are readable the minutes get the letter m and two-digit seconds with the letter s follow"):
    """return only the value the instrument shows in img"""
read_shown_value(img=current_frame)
7h27
